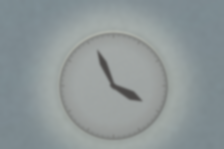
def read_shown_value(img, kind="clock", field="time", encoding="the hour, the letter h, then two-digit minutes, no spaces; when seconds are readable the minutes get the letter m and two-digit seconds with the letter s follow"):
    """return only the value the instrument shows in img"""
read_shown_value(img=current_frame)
3h56
